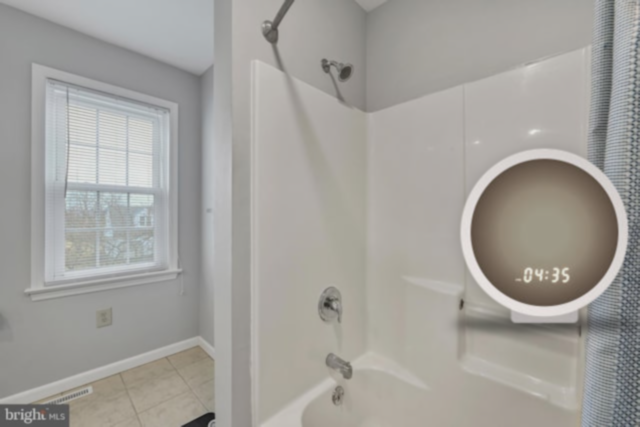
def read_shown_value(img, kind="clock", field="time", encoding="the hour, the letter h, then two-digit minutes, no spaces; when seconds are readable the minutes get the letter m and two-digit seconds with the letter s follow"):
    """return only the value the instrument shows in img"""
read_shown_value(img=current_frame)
4h35
